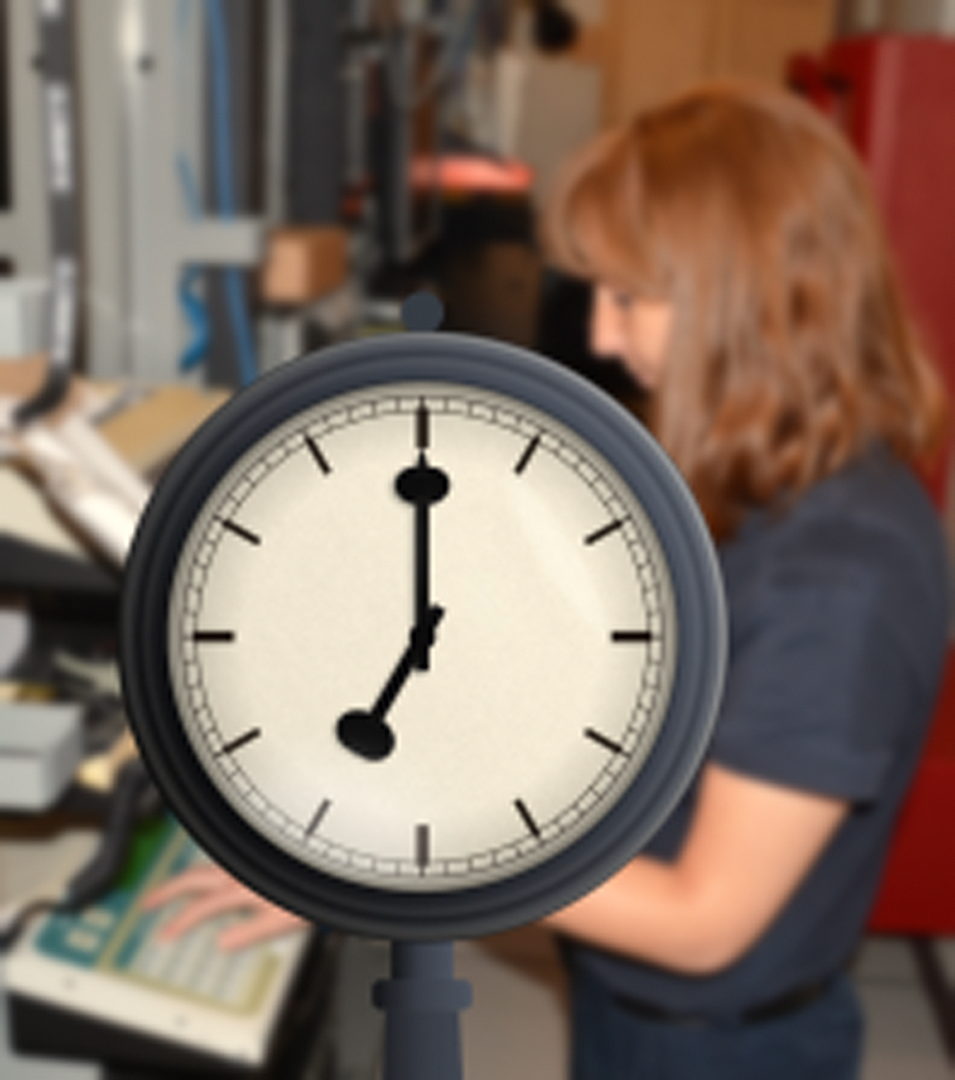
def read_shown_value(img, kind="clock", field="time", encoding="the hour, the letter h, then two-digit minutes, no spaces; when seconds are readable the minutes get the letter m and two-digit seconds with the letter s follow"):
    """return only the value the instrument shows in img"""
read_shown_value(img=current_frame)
7h00
